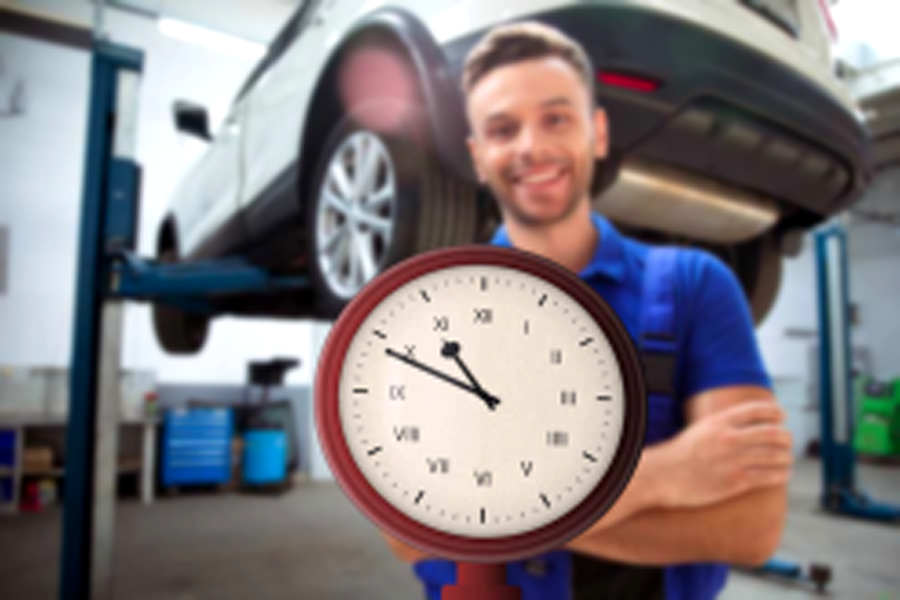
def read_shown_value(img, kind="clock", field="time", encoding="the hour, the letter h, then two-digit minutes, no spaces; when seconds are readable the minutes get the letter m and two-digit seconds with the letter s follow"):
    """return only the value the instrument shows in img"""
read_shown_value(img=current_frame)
10h49
